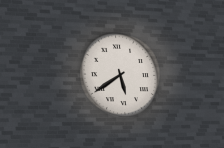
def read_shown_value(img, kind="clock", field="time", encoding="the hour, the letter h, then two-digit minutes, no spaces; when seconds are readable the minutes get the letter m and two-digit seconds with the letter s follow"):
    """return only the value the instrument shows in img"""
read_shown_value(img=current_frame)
5h40
